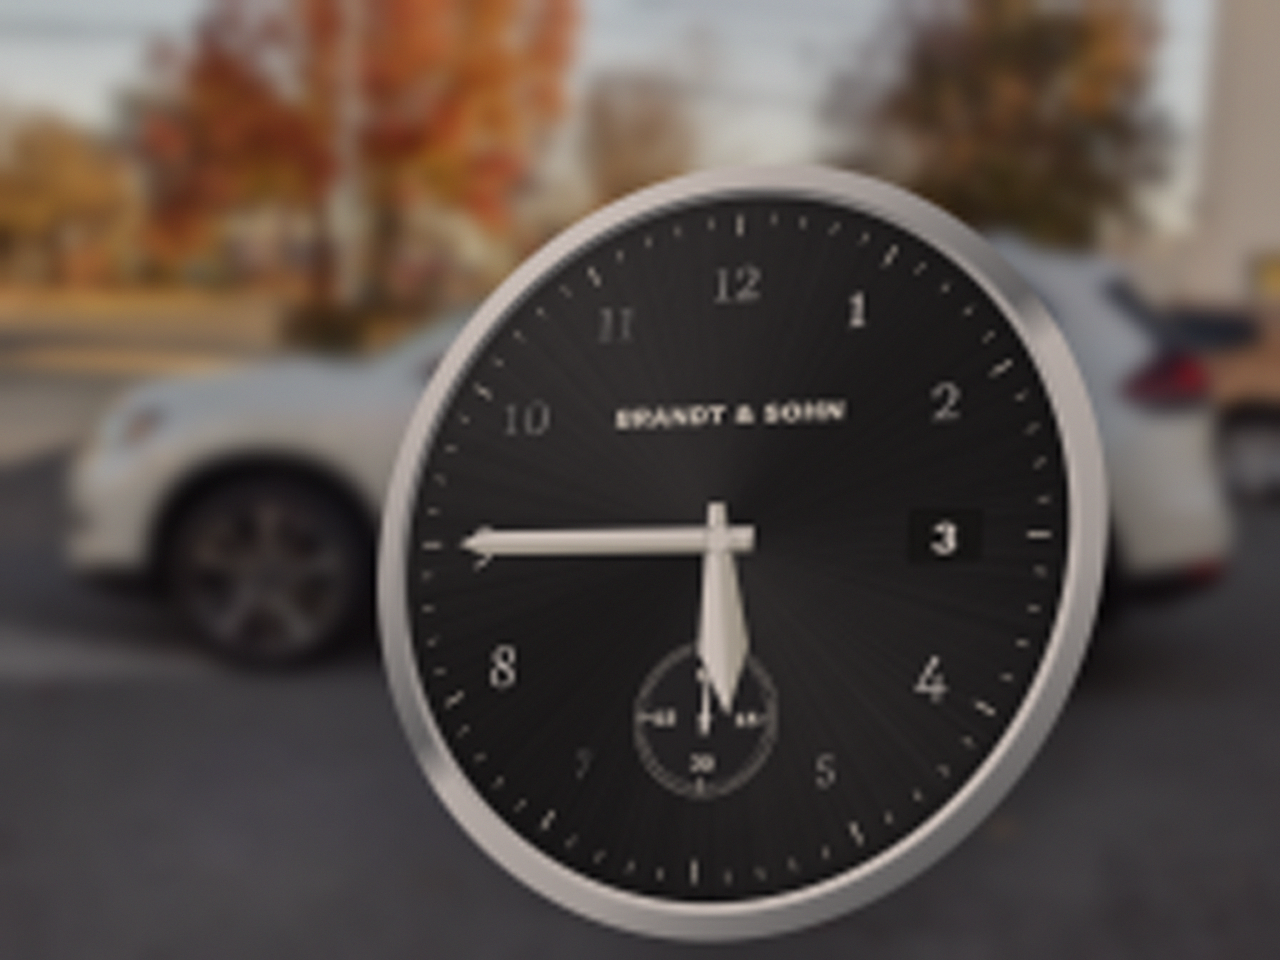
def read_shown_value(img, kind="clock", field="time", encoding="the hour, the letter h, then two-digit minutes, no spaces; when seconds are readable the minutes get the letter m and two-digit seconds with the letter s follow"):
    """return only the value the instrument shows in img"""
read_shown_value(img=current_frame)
5h45
